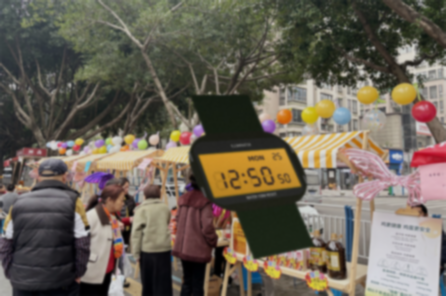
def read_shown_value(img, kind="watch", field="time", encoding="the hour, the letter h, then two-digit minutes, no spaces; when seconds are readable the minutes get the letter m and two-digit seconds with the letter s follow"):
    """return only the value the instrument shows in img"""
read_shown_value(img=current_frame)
12h50
